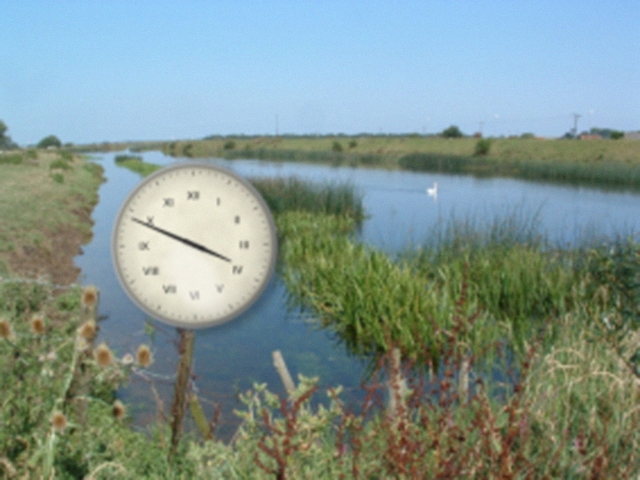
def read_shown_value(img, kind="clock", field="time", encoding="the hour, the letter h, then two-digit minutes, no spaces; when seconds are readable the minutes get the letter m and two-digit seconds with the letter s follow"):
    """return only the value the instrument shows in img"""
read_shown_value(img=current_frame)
3h49
